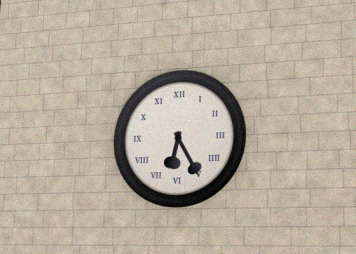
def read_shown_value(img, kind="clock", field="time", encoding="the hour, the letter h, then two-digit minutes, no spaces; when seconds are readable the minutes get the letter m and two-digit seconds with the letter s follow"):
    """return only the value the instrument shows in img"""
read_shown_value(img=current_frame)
6h25
